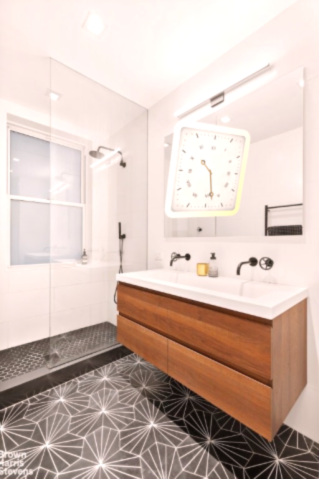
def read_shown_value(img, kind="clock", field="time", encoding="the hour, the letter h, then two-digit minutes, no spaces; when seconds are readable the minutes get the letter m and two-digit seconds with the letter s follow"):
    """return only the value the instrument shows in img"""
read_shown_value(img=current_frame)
10h28
